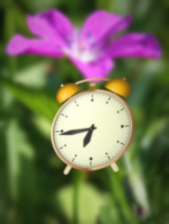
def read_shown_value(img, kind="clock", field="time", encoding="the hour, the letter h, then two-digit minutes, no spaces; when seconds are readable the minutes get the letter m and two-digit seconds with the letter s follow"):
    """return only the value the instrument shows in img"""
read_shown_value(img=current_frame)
6h44
